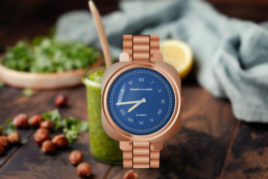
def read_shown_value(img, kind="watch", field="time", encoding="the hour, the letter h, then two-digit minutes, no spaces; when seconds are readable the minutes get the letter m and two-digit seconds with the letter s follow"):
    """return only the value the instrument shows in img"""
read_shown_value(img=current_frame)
7h44
